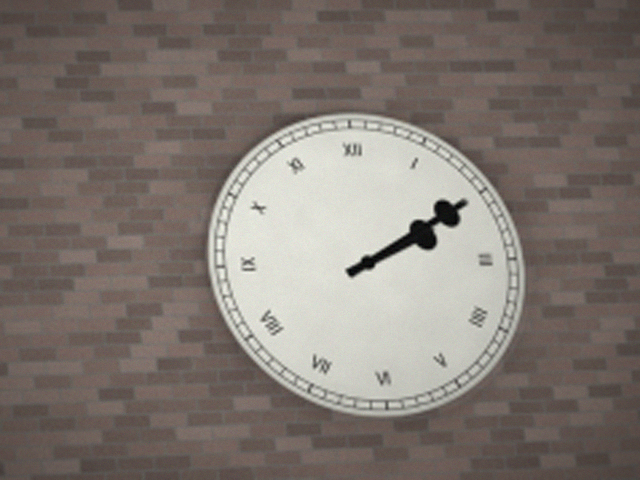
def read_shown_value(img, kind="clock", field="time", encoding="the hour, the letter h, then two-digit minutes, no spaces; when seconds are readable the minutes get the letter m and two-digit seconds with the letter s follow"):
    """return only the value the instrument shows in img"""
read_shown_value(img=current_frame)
2h10
